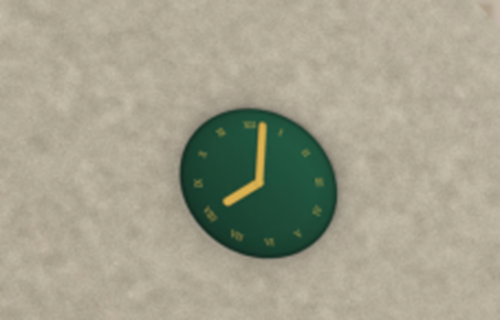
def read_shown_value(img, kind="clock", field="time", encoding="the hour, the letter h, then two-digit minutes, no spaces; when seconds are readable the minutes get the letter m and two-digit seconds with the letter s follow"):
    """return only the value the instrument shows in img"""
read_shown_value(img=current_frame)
8h02
